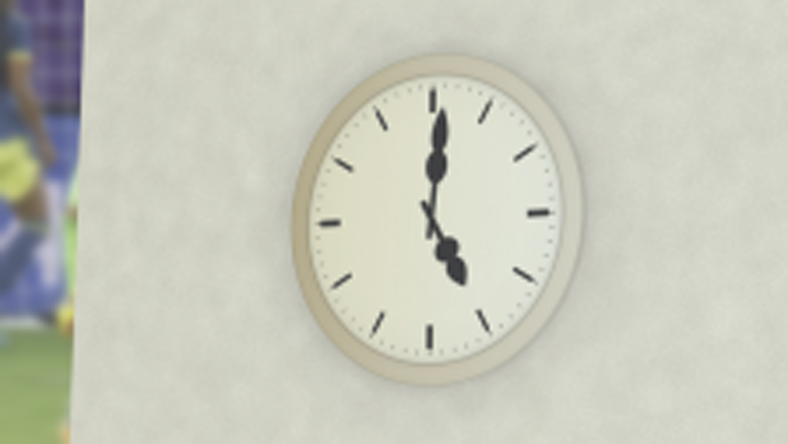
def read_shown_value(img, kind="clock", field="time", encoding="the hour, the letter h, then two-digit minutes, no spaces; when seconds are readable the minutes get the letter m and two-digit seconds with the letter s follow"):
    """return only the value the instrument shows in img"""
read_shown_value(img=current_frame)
5h01
